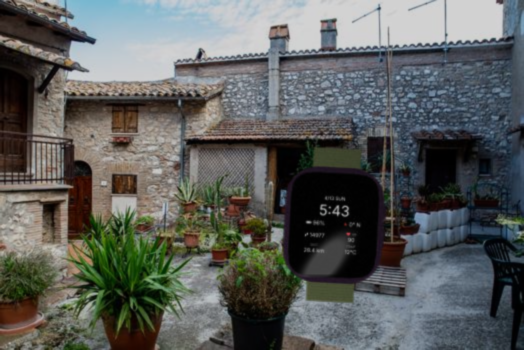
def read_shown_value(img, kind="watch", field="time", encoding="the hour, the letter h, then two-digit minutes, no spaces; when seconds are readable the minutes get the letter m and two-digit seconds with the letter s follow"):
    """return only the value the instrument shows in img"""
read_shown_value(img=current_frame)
5h43
